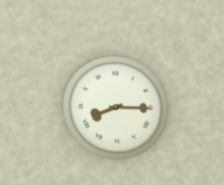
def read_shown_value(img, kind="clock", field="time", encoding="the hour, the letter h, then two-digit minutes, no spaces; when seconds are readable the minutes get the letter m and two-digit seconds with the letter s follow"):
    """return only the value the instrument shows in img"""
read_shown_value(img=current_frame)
8h15
